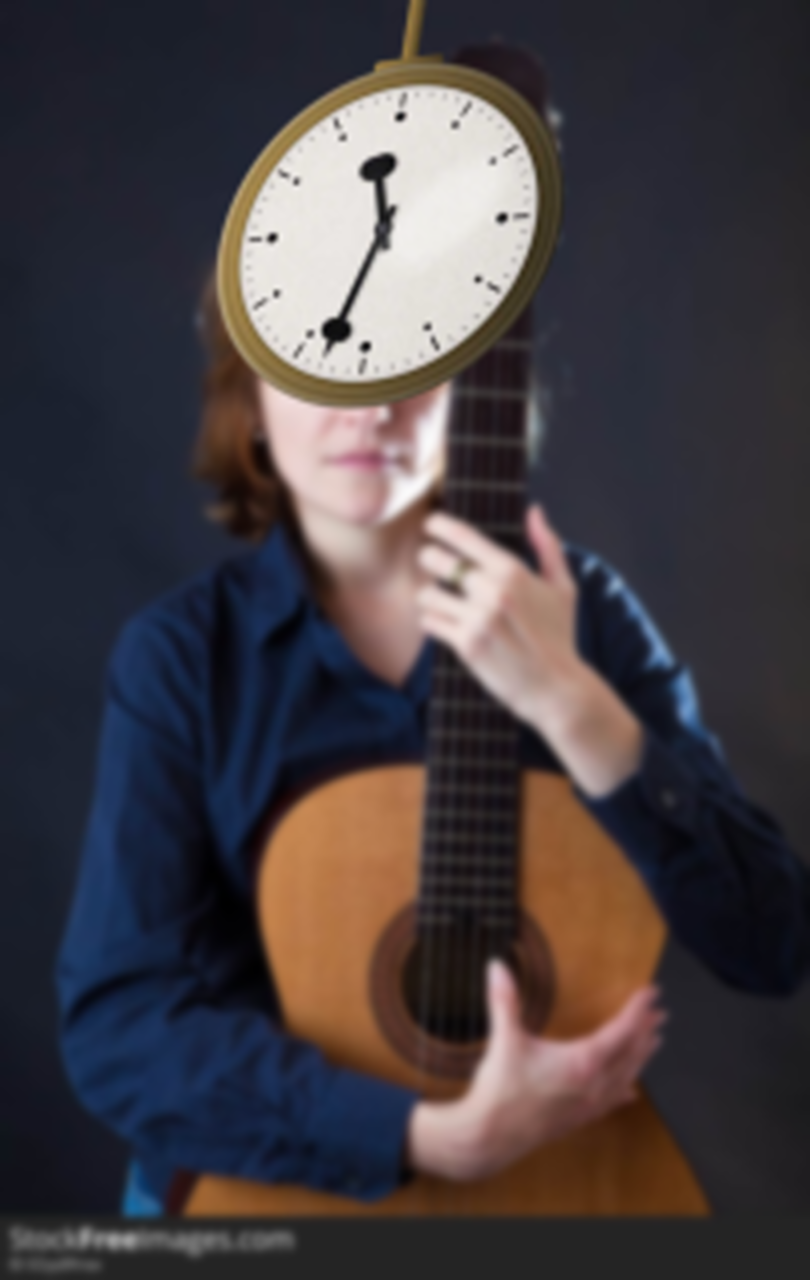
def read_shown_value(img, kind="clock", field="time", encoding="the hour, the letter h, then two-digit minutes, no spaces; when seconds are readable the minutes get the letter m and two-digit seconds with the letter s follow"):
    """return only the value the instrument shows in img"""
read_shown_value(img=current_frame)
11h33
